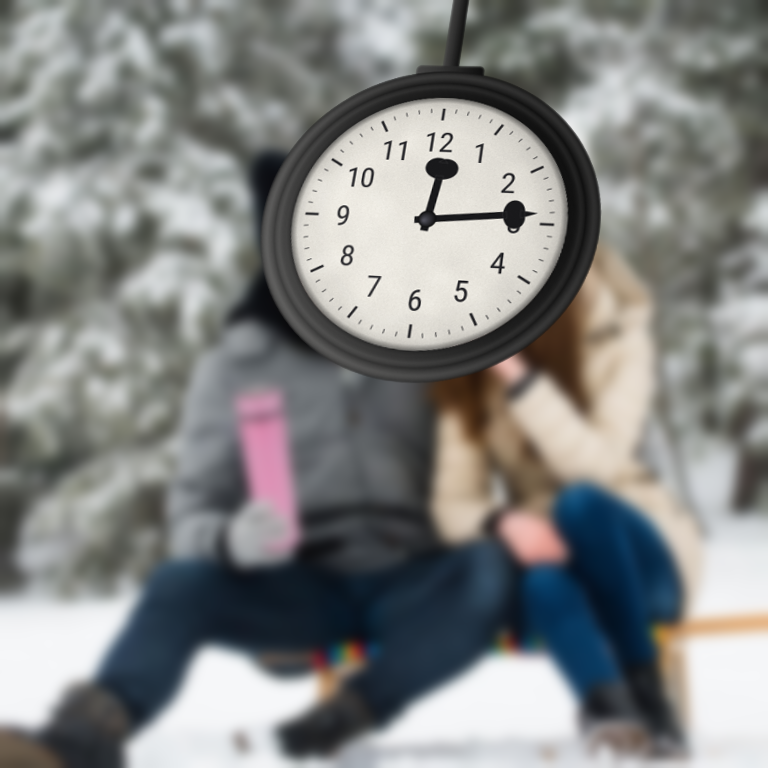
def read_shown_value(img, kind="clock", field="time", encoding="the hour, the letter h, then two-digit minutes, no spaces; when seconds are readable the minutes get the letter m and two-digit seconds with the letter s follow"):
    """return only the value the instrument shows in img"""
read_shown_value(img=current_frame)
12h14
